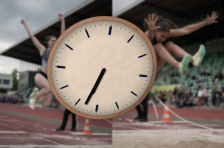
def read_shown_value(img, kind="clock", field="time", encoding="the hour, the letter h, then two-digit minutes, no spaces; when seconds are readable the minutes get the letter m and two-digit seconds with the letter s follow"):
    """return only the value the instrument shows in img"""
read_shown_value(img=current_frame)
6h33
